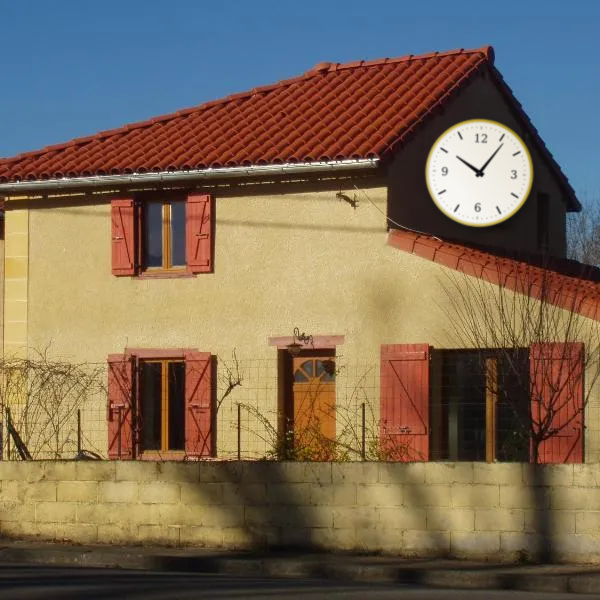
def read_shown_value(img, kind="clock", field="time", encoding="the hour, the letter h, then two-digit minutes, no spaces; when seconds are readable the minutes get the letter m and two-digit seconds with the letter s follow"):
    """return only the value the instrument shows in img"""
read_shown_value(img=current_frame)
10h06
